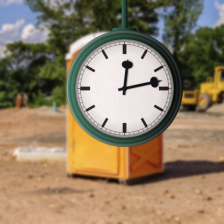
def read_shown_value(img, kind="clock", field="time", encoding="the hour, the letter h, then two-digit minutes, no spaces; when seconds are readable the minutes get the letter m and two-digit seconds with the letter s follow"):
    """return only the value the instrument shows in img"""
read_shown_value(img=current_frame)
12h13
